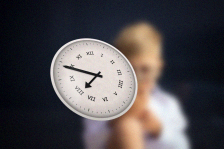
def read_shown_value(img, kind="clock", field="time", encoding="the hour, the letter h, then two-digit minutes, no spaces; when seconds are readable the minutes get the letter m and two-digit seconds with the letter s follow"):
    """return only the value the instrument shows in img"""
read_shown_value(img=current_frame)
7h49
